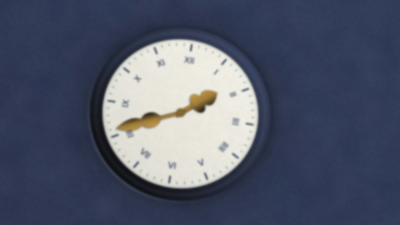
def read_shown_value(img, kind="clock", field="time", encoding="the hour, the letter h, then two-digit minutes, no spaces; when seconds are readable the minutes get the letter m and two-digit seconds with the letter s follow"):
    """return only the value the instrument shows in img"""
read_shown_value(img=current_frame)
1h41
